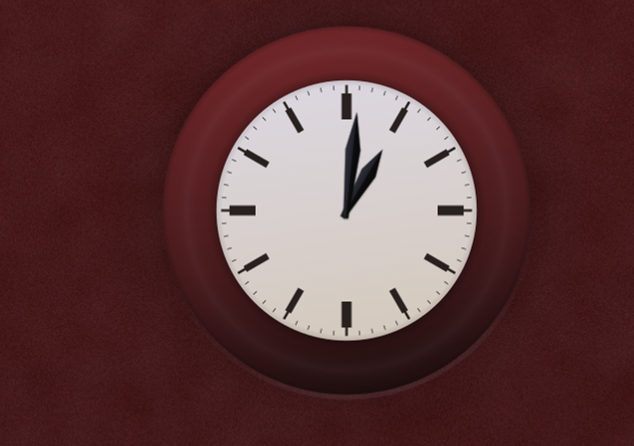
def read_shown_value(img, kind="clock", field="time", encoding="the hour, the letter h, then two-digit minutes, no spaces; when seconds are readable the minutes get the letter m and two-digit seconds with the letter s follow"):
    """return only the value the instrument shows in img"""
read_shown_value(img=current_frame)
1h01
